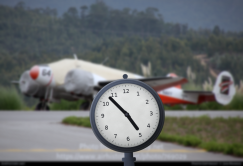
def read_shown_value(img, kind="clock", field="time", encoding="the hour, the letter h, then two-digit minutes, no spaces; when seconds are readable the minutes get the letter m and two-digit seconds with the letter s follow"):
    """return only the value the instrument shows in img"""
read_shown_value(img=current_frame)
4h53
